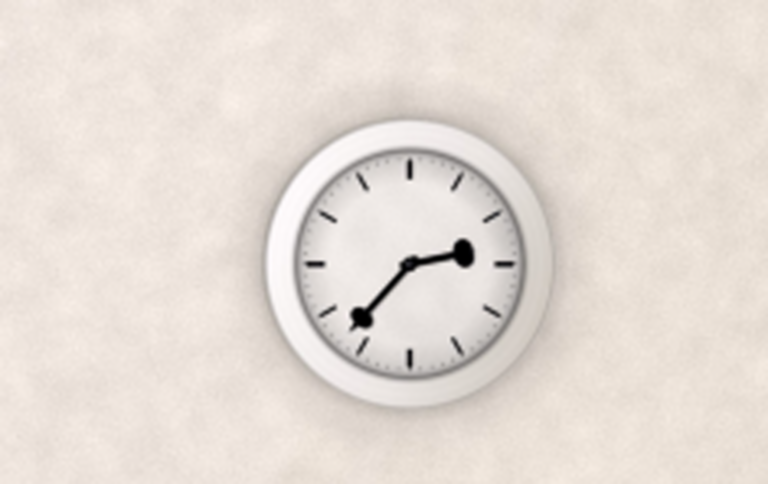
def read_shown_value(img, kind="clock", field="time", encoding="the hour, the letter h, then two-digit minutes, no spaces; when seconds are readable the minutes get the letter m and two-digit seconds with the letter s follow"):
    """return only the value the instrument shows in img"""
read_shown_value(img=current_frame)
2h37
